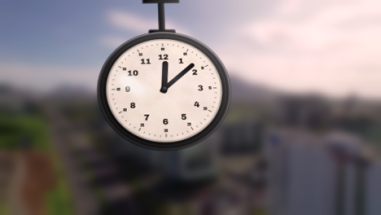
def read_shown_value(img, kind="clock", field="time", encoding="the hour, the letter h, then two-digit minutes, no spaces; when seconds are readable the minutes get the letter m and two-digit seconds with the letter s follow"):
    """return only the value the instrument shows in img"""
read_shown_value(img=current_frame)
12h08
